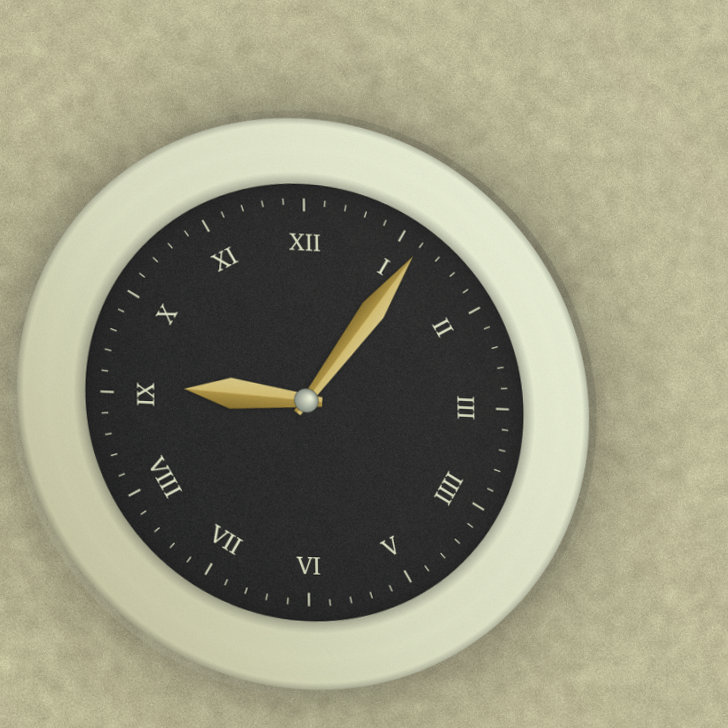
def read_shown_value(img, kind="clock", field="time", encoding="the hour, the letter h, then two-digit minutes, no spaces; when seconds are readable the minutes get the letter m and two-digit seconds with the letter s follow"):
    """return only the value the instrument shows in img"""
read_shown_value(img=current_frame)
9h06
